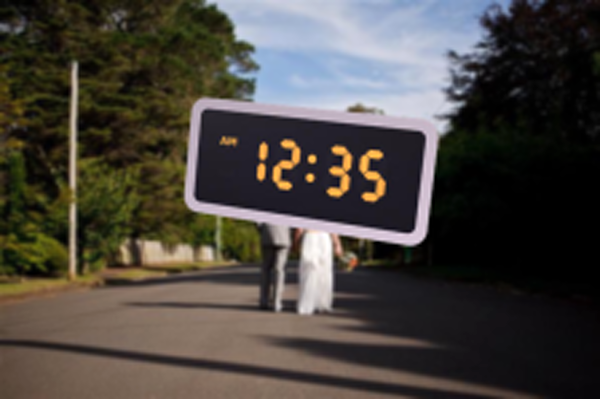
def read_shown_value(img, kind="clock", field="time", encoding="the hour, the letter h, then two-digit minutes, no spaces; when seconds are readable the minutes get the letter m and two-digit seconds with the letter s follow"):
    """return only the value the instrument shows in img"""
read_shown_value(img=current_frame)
12h35
